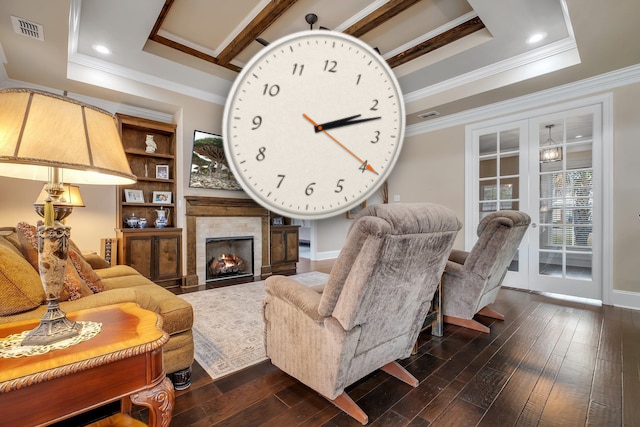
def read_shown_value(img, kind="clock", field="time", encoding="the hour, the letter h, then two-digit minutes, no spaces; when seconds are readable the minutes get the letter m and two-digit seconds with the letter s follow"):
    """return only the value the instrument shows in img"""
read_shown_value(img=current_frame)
2h12m20s
